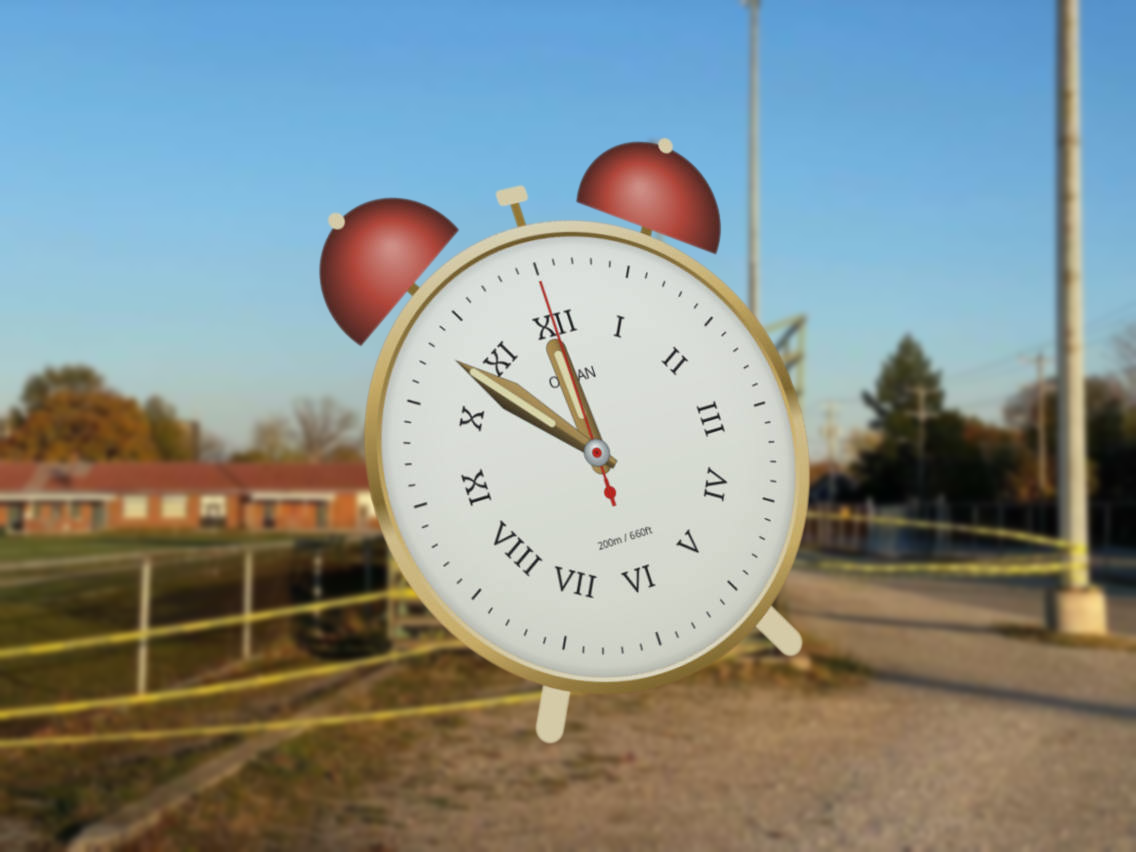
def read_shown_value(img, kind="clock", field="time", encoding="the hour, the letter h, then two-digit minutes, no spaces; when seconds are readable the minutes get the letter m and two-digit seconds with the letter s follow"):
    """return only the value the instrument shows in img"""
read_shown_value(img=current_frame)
11h53m00s
